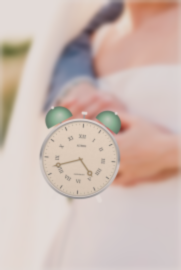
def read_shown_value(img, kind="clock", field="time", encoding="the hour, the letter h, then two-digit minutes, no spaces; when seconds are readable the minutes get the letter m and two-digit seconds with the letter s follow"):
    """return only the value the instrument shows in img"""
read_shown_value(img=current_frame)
4h42
